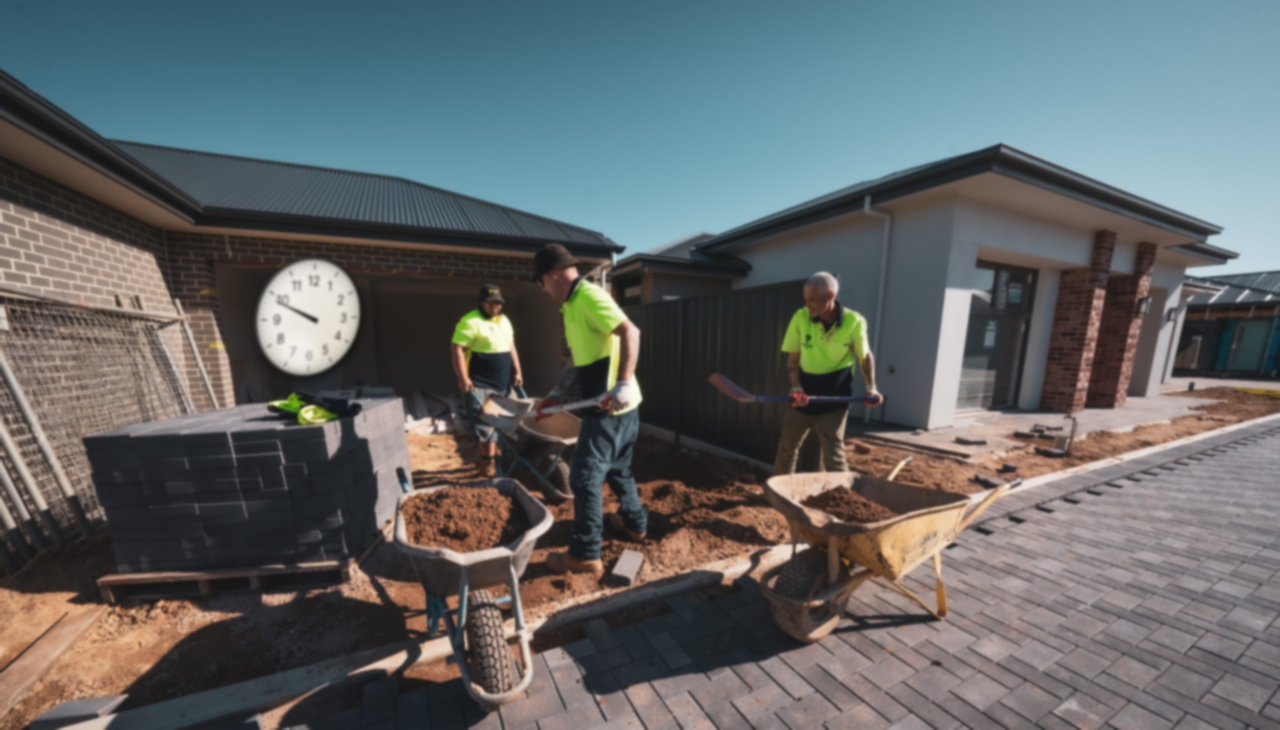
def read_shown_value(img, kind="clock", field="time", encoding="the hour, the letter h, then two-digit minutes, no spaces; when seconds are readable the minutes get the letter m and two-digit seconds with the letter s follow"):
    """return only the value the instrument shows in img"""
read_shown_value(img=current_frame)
9h49
